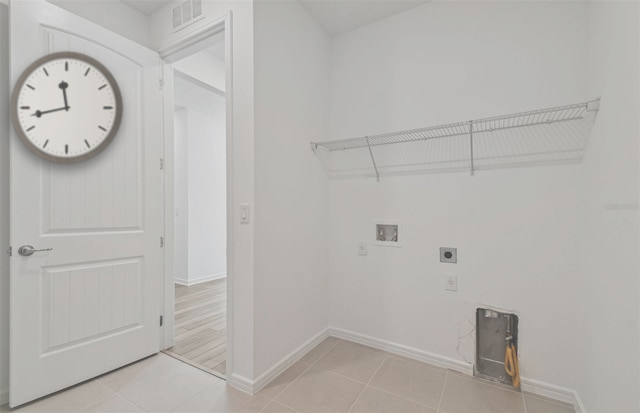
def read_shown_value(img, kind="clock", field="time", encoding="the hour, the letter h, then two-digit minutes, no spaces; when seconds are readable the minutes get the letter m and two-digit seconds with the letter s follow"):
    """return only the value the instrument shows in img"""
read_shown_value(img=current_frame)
11h43
